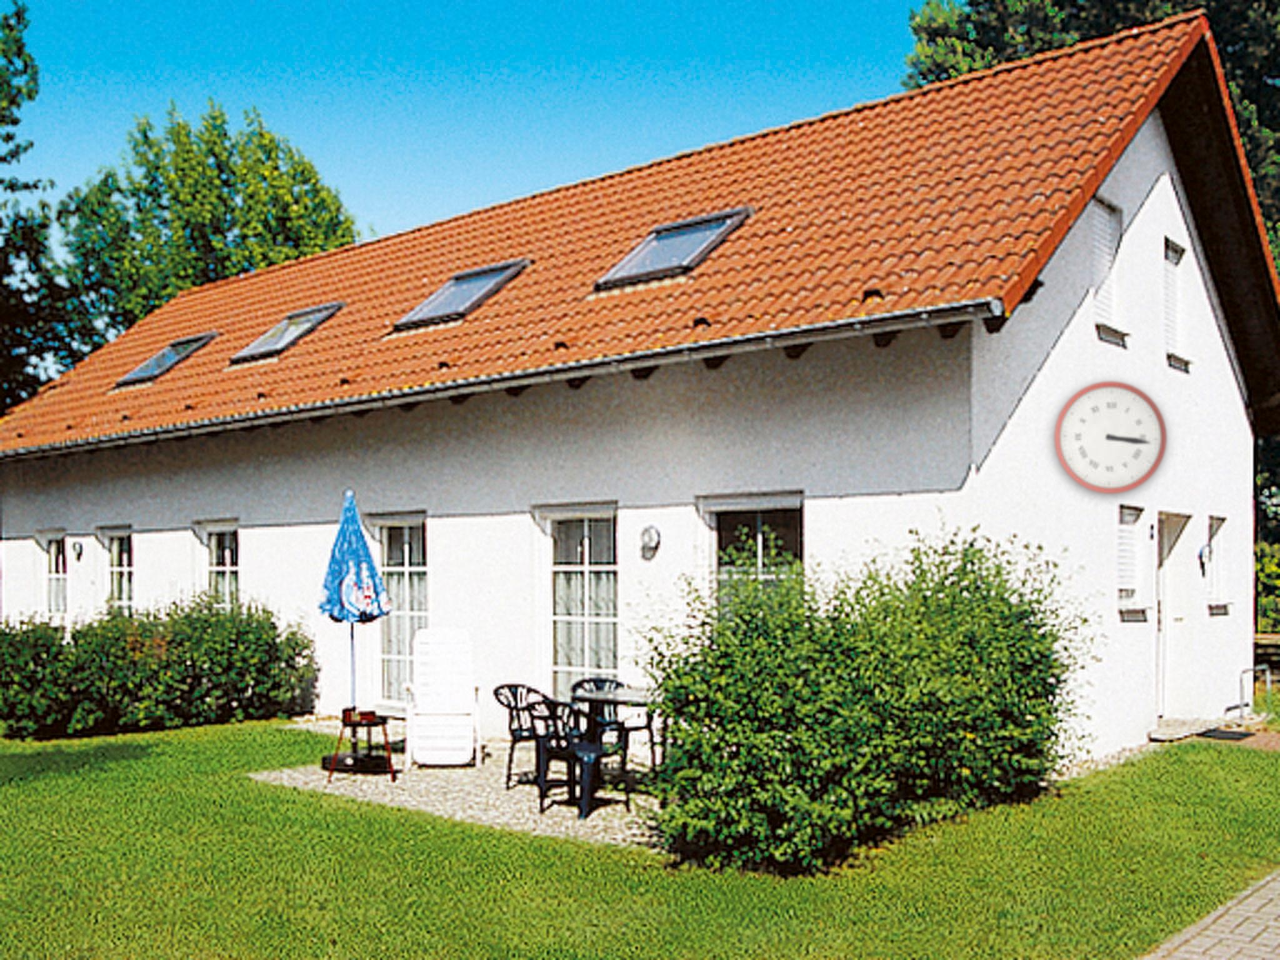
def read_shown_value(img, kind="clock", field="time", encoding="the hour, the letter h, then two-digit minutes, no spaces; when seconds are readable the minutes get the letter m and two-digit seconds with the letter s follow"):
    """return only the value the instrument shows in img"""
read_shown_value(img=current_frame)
3h16
